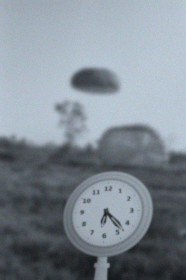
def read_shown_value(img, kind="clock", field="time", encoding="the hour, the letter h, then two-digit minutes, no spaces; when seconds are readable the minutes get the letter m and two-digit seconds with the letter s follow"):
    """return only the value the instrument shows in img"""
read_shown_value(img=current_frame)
6h23
